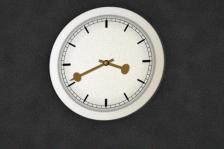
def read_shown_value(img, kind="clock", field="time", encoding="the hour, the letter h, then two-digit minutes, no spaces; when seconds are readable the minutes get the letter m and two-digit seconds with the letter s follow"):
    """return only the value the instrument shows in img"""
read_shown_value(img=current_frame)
3h41
